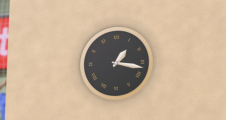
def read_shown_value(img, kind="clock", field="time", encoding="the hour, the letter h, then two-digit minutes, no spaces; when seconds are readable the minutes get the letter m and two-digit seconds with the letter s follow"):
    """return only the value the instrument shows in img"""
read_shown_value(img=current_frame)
1h17
